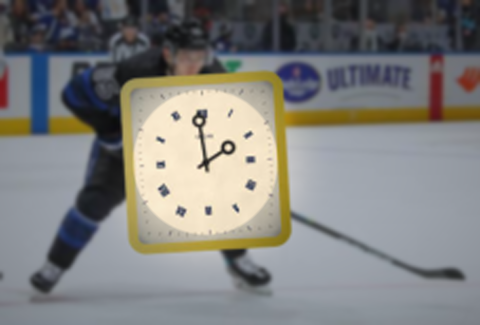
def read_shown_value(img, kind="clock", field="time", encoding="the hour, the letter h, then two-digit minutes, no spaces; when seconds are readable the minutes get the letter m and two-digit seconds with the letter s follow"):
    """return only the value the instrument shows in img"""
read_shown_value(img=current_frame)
1h59
